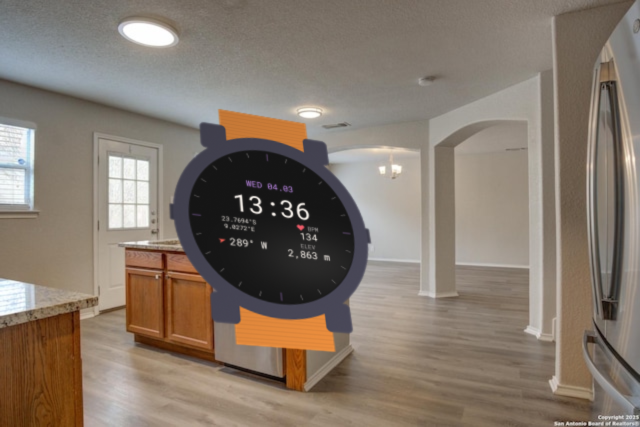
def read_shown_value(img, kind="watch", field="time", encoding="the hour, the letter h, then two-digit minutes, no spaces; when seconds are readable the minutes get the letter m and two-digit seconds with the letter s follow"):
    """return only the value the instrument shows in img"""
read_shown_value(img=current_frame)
13h36
